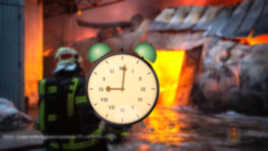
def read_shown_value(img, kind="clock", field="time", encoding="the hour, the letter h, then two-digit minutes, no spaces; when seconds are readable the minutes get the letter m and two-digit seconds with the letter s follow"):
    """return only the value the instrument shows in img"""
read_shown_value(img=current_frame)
9h01
